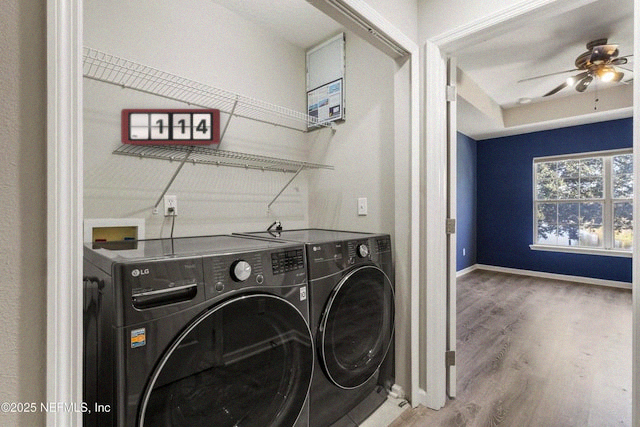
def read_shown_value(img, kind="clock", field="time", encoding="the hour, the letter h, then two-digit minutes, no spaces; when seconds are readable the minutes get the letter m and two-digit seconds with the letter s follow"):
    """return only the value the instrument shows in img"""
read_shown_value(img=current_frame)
1h14
